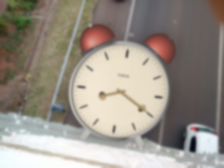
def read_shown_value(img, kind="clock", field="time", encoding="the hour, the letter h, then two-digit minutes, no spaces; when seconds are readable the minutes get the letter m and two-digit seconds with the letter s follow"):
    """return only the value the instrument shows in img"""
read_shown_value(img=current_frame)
8h20
